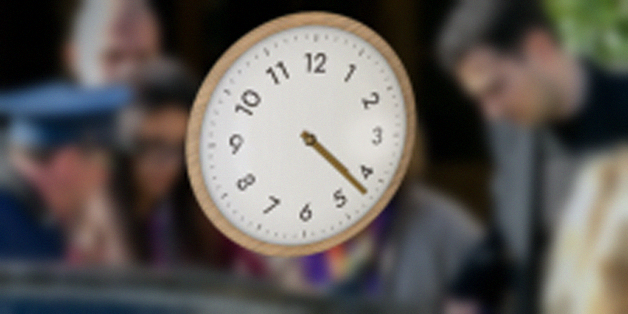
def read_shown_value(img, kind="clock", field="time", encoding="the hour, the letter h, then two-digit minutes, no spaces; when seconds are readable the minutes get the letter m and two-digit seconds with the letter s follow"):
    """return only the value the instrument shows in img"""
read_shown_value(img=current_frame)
4h22
